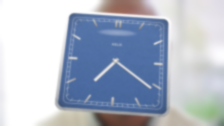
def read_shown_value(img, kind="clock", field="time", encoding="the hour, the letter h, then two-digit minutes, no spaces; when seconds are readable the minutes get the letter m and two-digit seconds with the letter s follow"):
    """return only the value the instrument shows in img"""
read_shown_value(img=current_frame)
7h21
